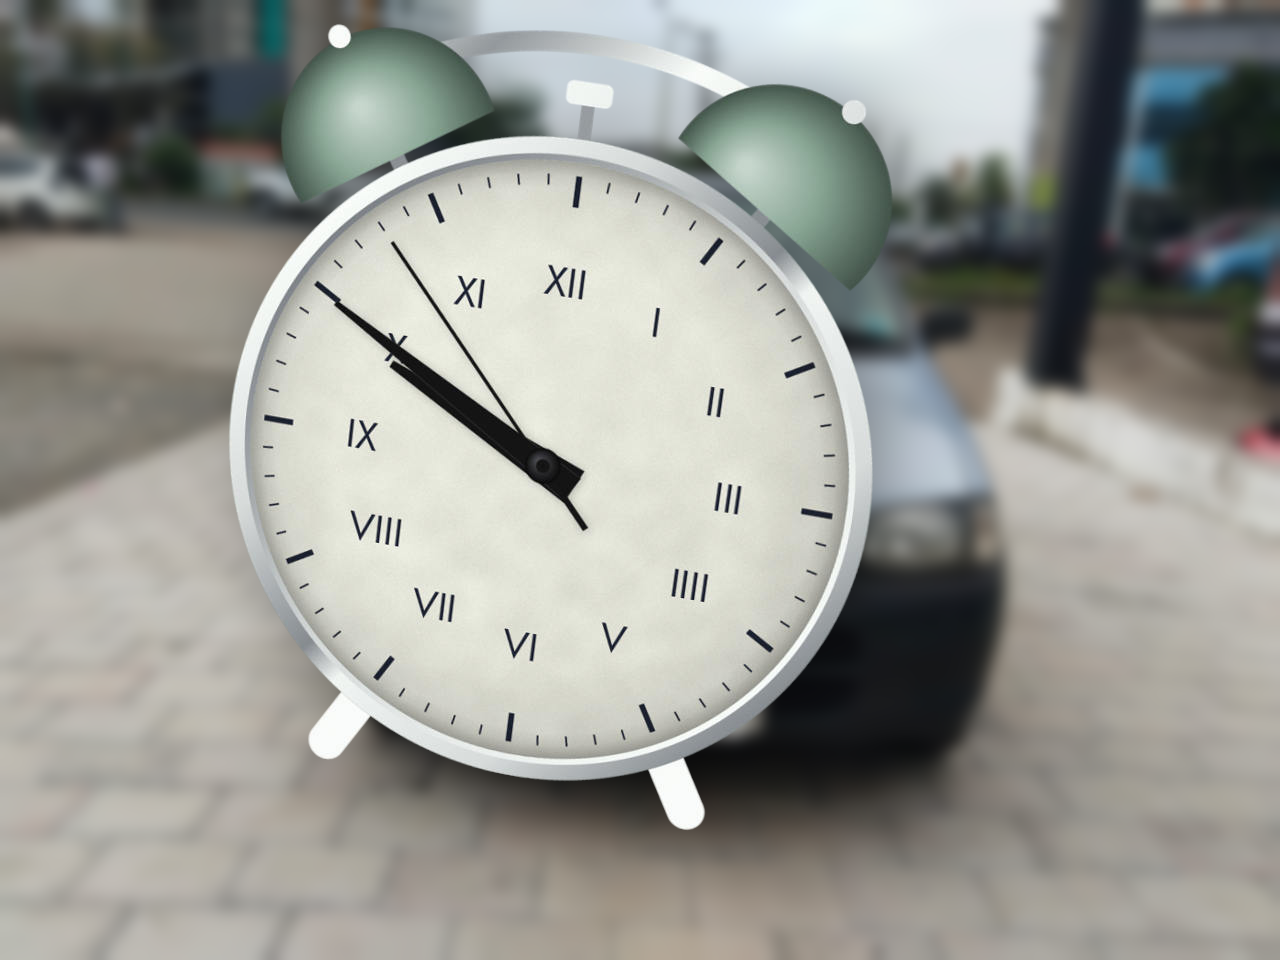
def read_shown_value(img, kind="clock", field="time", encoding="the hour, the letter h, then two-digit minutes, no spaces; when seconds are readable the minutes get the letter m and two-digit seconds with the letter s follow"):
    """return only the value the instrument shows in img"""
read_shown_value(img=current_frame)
9h49m53s
